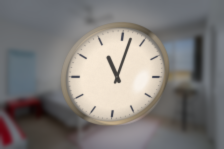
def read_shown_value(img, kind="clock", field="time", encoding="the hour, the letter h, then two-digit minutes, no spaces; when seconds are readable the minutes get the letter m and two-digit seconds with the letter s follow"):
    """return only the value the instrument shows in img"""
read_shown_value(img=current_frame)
11h02
